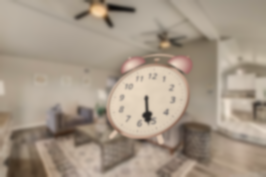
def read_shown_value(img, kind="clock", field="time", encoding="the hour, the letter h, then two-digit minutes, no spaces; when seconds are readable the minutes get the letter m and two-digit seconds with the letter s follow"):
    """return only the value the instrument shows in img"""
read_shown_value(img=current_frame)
5h27
